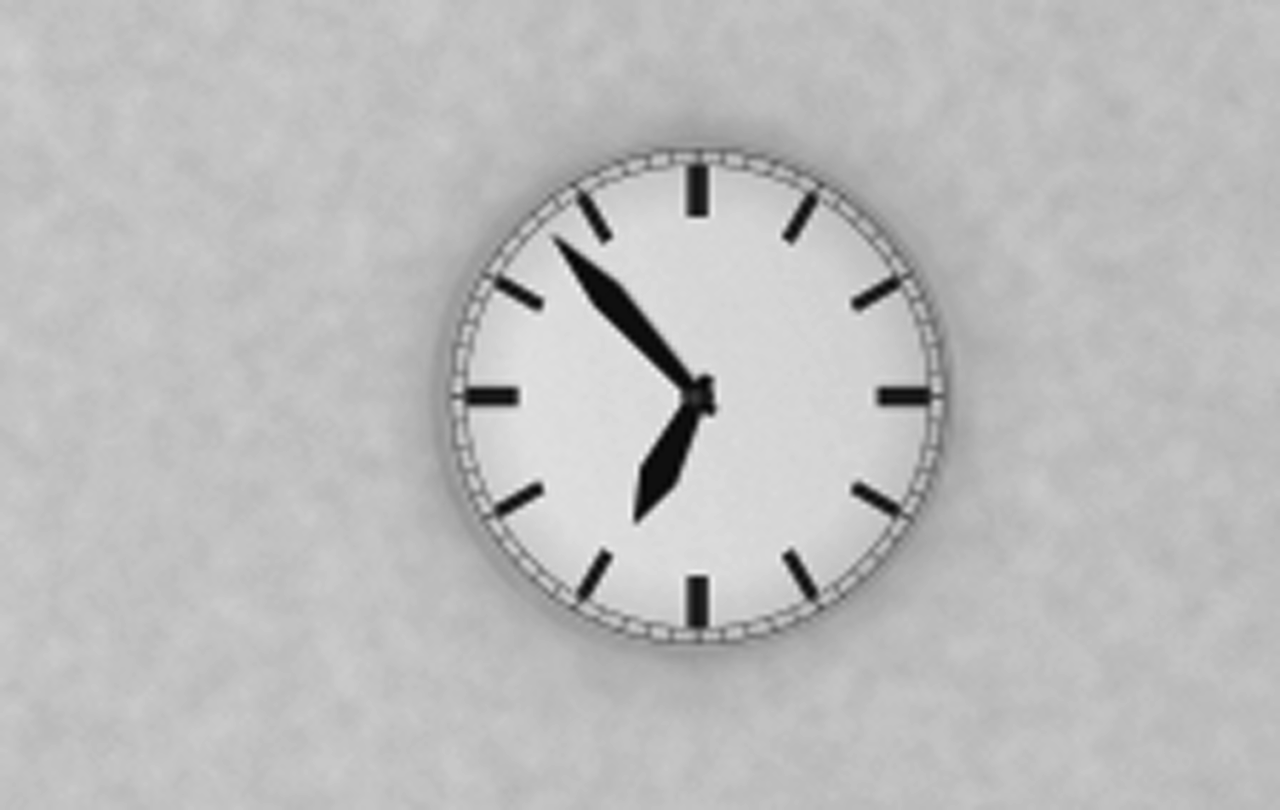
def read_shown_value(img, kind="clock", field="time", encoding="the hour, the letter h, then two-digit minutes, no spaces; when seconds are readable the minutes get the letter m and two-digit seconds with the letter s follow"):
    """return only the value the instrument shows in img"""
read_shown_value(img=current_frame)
6h53
